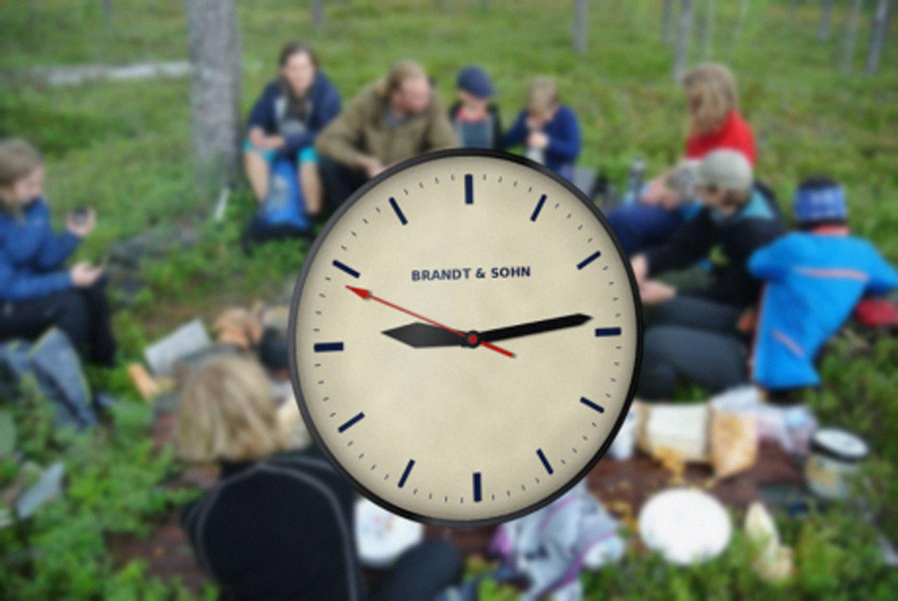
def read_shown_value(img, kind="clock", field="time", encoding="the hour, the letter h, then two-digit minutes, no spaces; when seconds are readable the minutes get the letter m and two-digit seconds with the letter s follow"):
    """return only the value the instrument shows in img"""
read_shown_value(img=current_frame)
9h13m49s
